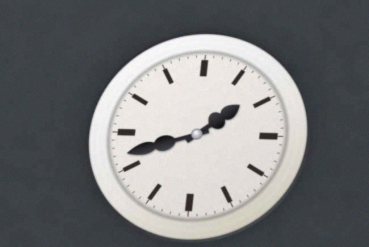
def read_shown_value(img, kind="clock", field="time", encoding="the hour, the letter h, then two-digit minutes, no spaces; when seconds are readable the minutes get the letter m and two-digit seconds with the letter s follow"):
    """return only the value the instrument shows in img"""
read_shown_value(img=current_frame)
1h42
